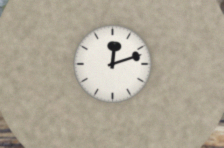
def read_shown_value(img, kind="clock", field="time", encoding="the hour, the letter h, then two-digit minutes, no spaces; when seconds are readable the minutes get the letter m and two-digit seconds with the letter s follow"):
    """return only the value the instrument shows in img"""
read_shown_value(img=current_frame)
12h12
